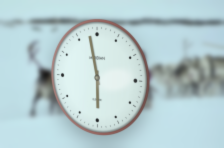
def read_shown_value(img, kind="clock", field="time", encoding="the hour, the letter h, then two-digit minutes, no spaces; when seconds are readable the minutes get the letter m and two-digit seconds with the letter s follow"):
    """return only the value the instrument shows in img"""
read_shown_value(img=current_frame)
5h58
